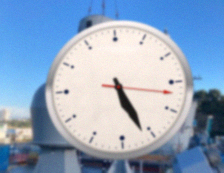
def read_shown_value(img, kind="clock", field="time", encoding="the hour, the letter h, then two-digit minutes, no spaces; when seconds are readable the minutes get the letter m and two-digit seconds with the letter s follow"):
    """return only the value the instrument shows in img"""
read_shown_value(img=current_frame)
5h26m17s
